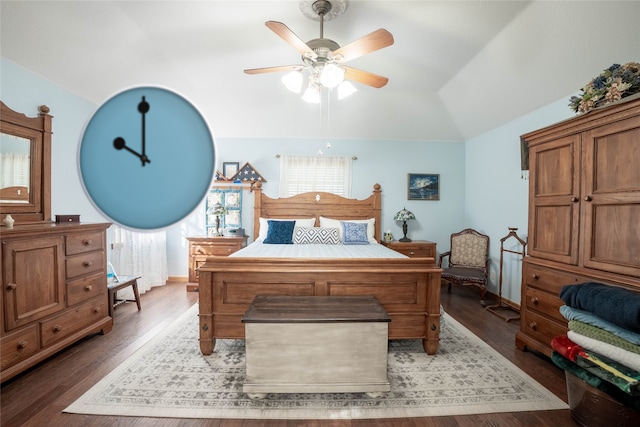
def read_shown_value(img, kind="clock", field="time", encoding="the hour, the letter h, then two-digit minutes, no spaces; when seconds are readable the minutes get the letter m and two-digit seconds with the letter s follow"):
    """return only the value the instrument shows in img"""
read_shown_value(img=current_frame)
10h00
